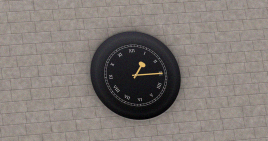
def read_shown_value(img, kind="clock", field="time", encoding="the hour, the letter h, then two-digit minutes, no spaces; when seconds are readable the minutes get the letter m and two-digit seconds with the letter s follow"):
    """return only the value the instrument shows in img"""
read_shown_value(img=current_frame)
1h15
